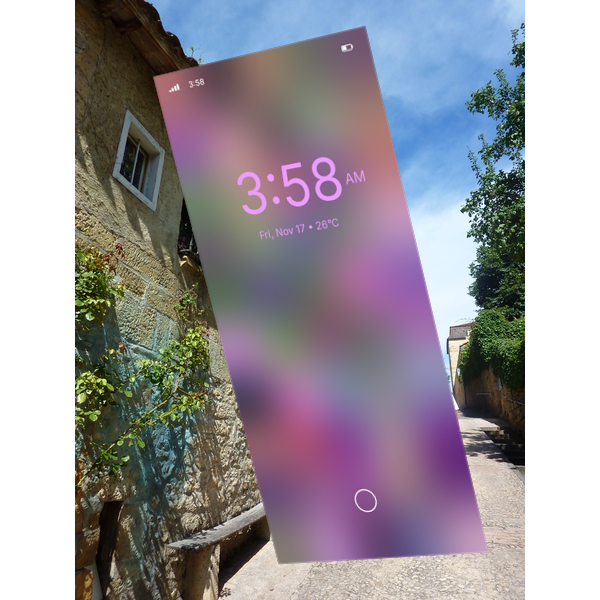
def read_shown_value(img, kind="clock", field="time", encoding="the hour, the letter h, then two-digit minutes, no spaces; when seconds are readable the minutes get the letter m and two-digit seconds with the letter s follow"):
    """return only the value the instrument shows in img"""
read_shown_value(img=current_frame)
3h58
